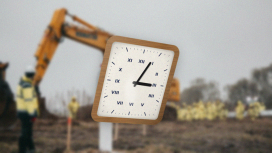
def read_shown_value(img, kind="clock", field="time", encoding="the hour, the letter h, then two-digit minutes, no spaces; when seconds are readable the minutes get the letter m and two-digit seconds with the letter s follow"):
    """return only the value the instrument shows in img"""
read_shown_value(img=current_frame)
3h04
